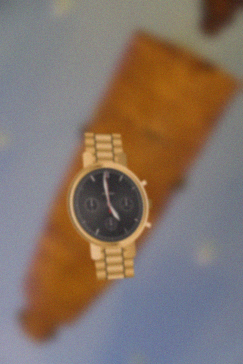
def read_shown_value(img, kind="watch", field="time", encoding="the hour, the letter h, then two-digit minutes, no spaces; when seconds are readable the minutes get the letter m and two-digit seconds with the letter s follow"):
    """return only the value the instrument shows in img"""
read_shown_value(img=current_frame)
4h59
